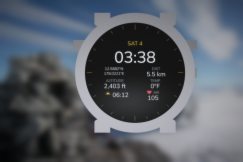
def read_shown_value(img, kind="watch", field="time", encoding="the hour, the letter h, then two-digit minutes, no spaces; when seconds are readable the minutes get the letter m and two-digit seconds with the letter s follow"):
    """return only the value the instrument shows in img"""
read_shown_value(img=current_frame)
3h38
